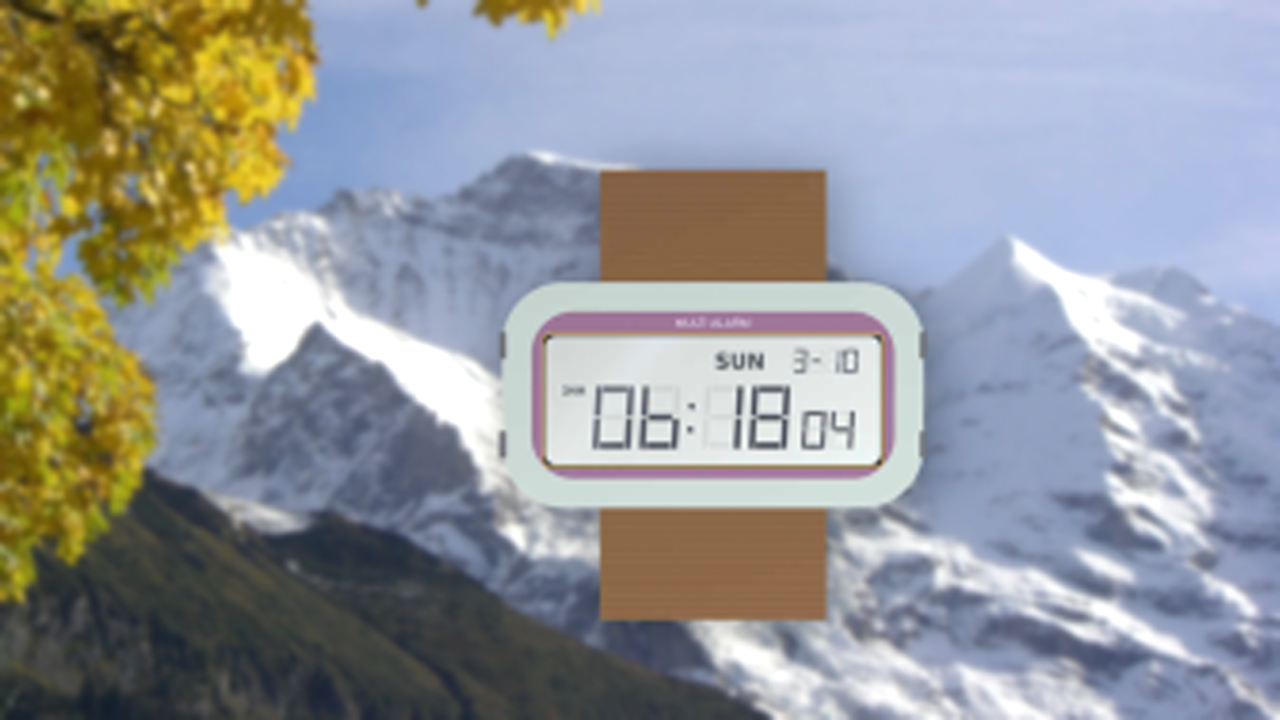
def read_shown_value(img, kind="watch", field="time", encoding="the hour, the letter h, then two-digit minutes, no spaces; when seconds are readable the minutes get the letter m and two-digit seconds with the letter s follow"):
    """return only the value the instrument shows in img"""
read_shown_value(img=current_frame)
6h18m04s
